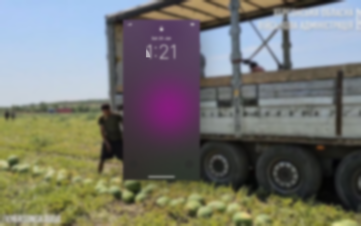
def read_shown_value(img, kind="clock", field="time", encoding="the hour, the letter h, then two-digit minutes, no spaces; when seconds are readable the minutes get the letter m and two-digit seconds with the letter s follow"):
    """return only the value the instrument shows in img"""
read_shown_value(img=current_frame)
1h21
